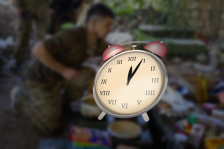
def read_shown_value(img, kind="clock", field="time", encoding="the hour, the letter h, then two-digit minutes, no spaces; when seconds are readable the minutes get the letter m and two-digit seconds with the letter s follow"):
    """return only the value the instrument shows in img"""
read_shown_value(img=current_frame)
12h04
